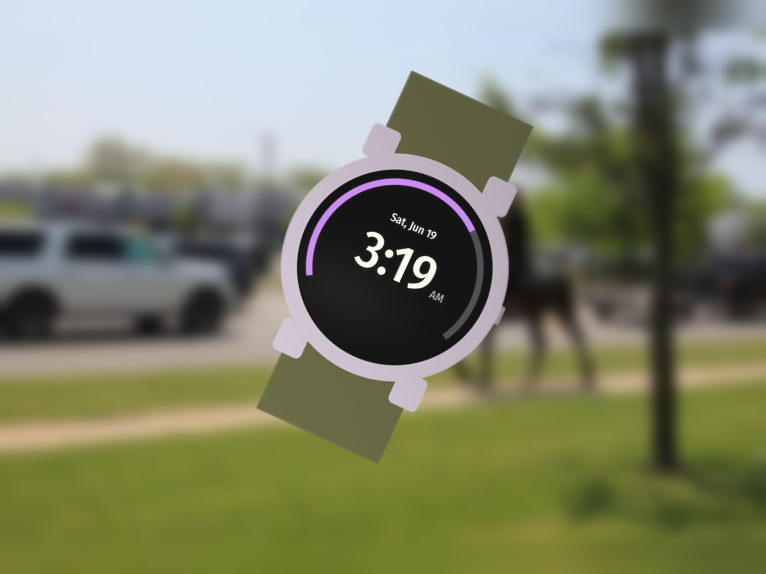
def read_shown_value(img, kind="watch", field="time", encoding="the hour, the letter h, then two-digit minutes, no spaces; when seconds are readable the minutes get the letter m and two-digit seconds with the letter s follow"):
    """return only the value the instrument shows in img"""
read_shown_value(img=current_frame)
3h19
